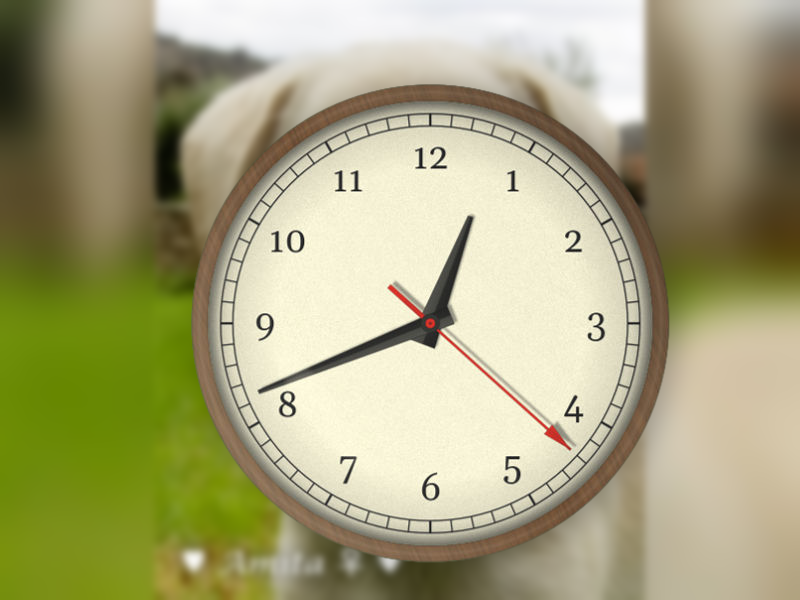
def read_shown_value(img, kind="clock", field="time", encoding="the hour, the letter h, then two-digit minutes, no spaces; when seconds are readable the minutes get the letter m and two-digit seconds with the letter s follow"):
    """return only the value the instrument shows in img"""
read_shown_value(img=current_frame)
12h41m22s
